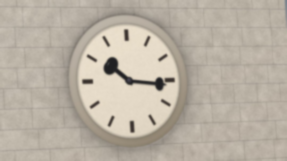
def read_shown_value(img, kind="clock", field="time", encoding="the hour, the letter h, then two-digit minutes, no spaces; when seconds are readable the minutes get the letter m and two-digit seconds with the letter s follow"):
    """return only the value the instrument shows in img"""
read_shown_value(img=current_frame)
10h16
